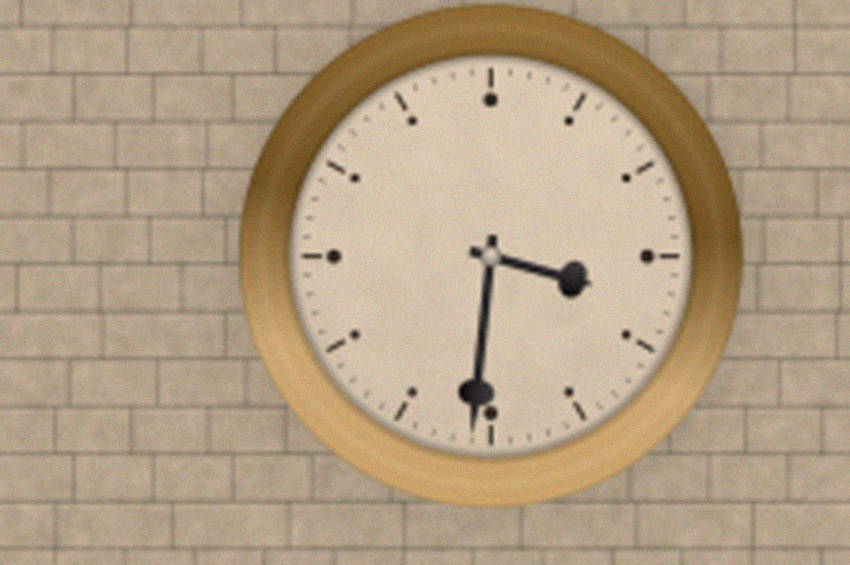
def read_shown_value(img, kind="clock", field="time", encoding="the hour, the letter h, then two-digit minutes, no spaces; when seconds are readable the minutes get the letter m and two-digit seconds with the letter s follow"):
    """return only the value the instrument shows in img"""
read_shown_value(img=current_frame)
3h31
